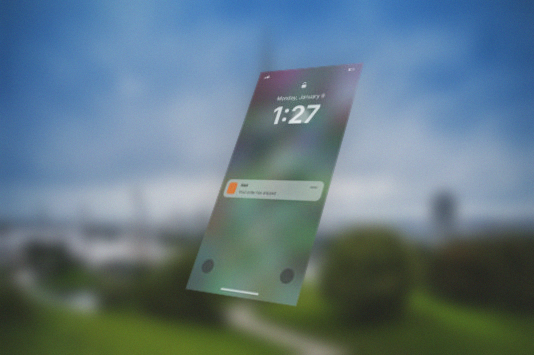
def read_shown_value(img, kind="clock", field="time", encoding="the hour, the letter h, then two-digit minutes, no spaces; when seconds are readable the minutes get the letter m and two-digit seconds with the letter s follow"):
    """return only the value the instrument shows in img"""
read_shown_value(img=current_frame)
1h27
